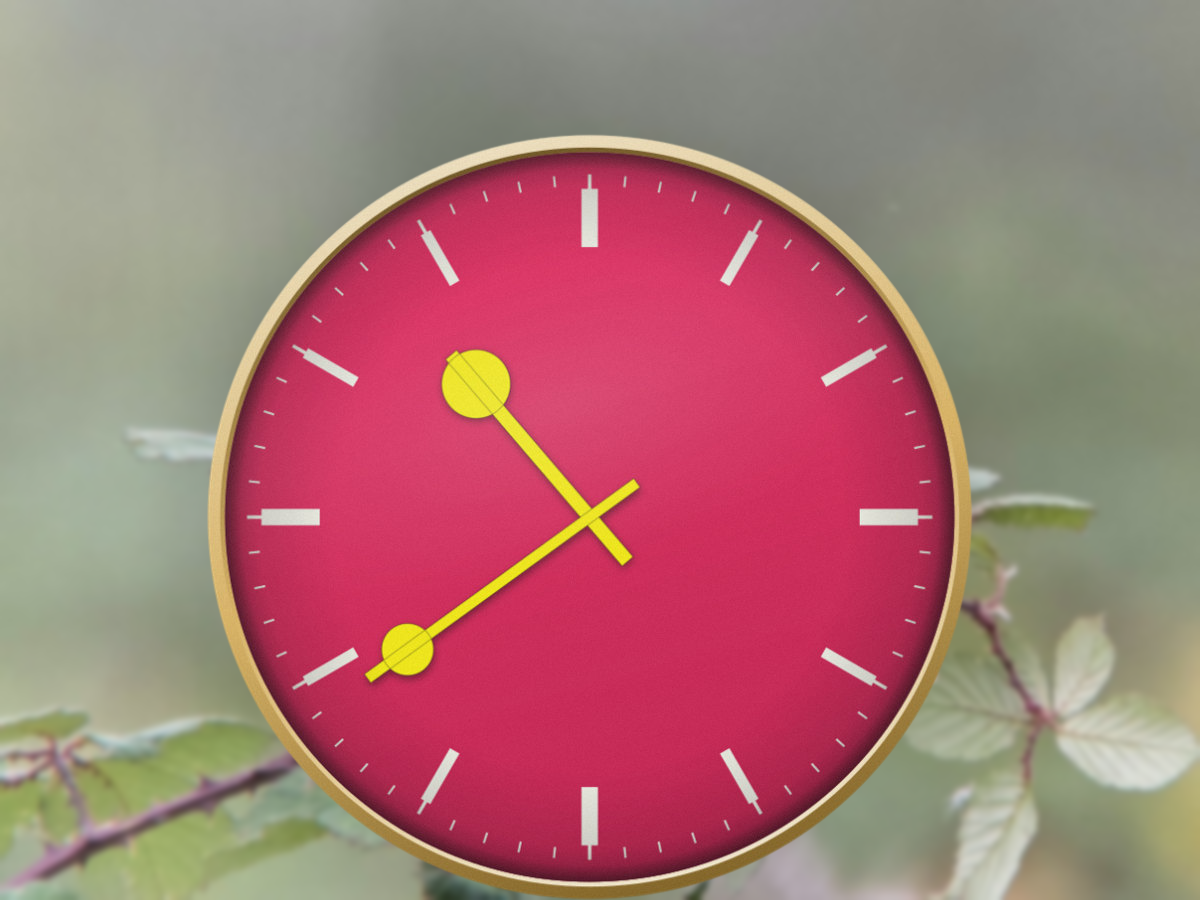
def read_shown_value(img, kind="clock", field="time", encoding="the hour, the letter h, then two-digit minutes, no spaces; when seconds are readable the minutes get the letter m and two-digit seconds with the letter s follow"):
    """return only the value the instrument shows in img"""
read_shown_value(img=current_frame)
10h39
